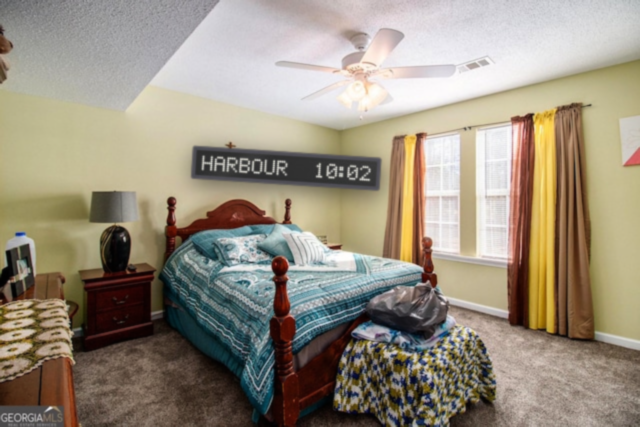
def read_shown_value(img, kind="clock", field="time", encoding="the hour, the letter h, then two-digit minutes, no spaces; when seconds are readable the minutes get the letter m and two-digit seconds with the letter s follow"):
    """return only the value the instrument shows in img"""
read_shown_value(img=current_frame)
10h02
